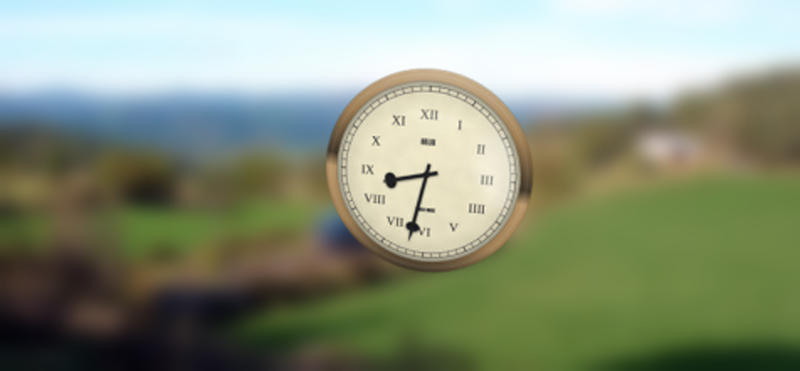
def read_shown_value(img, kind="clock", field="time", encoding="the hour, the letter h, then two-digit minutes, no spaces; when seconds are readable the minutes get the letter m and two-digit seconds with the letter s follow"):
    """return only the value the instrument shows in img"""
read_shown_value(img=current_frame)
8h32
